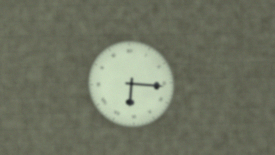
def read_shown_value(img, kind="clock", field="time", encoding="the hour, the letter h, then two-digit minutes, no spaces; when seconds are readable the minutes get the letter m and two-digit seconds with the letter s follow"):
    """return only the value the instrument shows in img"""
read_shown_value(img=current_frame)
6h16
